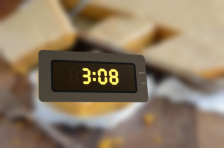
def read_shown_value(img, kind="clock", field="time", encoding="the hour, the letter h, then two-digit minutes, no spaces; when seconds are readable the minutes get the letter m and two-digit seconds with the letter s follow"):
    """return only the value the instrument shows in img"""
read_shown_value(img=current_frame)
3h08
